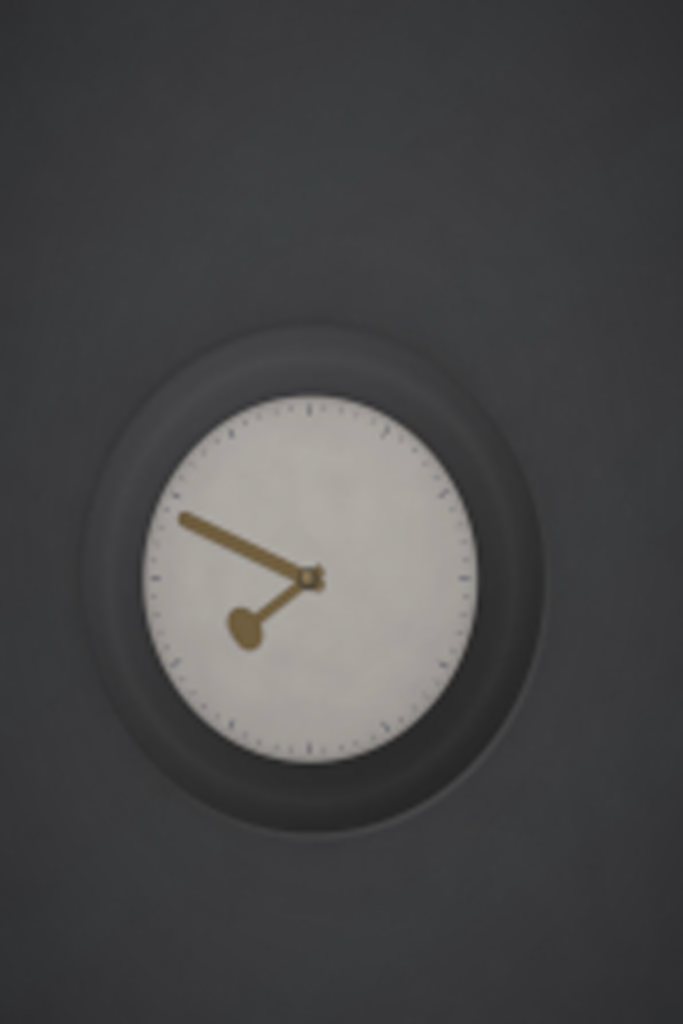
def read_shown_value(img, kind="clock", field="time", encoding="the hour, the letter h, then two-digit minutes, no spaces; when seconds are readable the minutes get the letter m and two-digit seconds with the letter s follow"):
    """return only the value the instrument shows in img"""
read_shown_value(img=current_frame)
7h49
